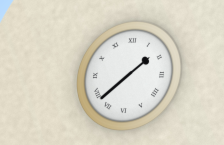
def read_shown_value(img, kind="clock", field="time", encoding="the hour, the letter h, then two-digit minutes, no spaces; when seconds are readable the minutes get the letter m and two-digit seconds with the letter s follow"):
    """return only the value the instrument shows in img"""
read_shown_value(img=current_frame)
1h38
